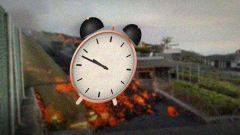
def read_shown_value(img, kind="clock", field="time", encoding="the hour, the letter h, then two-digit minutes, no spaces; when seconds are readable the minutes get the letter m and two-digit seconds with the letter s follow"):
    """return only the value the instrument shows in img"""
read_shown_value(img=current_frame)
9h48
